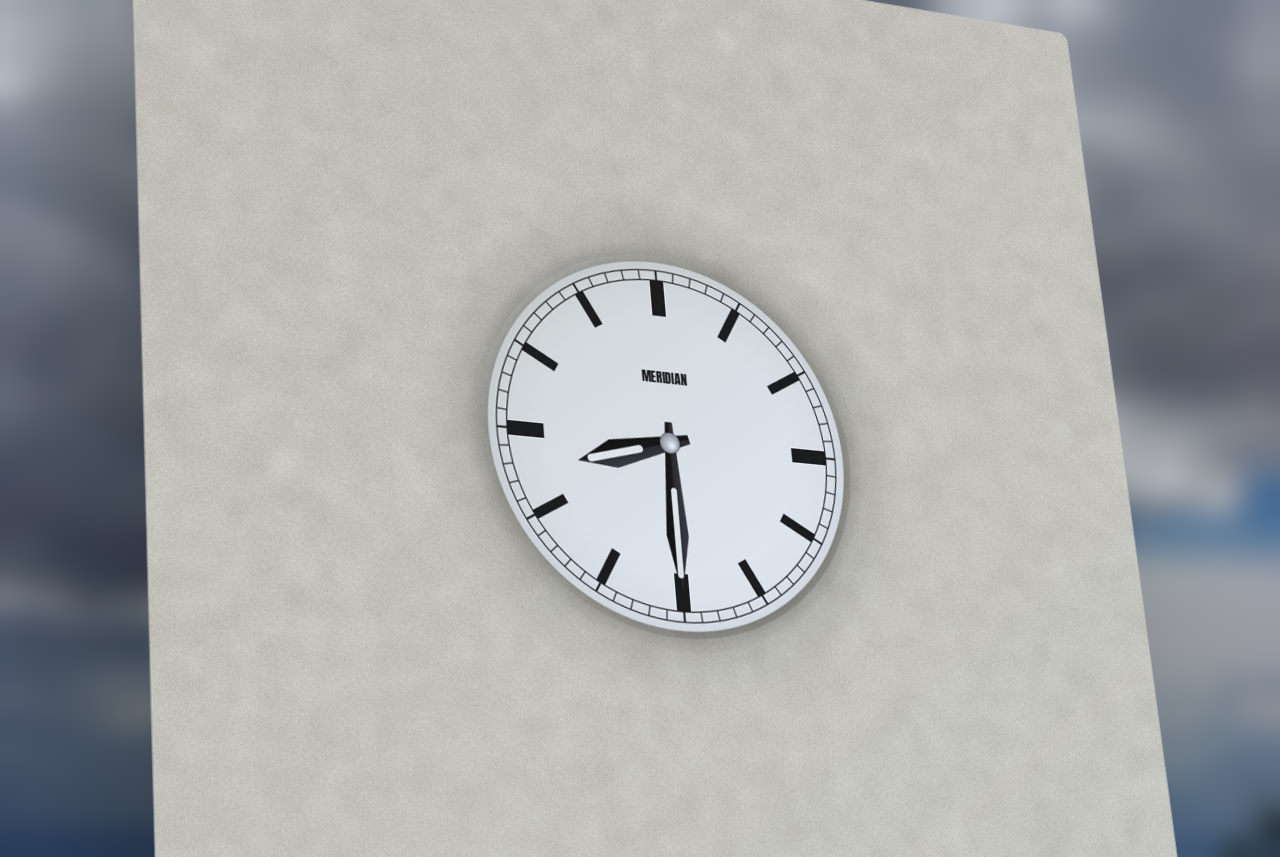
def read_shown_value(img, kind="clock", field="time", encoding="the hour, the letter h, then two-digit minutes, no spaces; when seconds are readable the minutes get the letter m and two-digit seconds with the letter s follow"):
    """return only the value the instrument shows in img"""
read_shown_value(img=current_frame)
8h30
